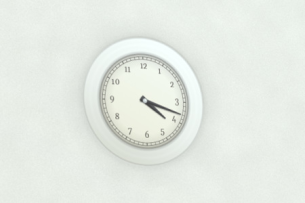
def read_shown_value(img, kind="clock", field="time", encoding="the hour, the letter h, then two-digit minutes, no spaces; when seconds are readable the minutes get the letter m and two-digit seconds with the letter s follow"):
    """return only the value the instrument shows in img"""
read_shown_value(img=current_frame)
4h18
